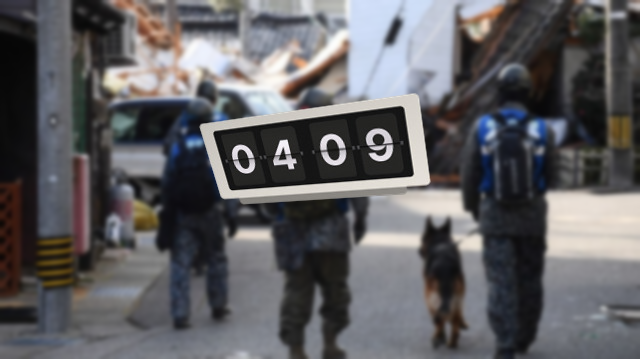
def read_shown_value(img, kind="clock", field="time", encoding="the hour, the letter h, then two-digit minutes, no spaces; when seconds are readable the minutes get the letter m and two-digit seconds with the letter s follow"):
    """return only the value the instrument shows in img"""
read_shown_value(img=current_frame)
4h09
